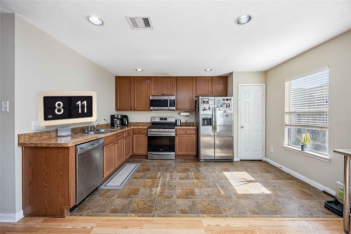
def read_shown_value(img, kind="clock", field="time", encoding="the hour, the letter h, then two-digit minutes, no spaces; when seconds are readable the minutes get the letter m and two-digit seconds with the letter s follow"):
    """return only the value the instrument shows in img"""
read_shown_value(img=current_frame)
8h11
